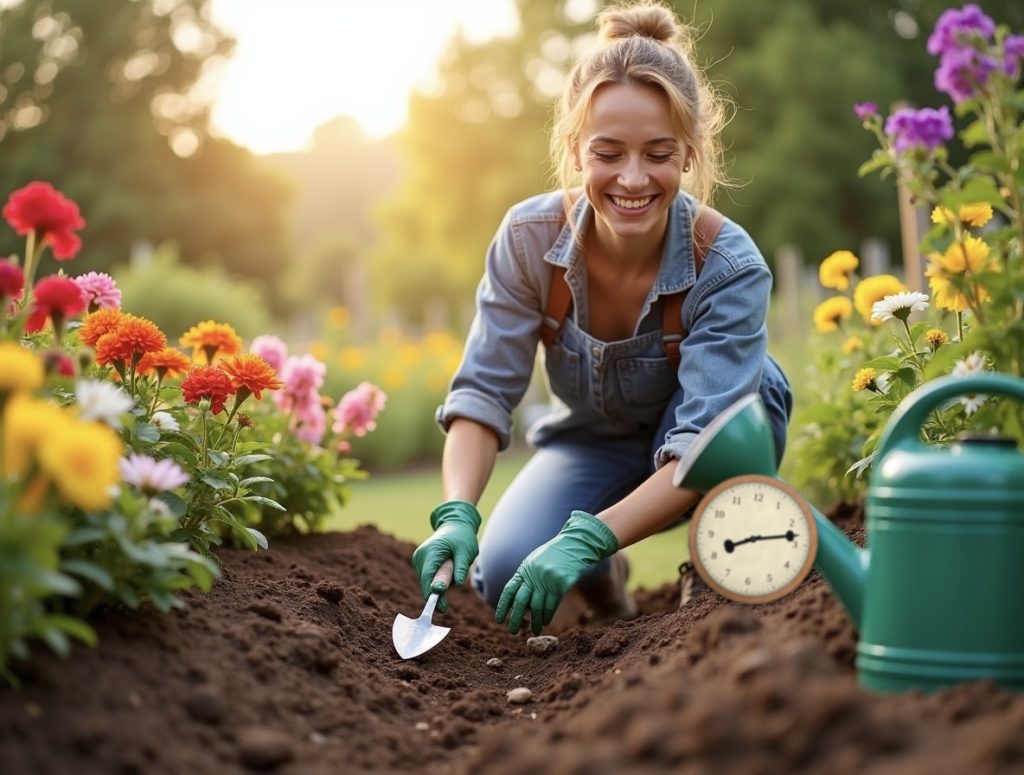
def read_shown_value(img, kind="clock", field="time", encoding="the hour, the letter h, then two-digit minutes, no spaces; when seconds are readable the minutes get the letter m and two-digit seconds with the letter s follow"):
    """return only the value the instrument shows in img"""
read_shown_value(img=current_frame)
8h13
